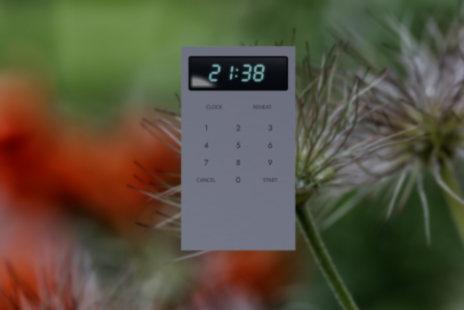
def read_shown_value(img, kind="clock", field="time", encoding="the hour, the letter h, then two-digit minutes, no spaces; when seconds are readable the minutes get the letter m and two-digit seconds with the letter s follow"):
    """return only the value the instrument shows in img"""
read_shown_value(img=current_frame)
21h38
